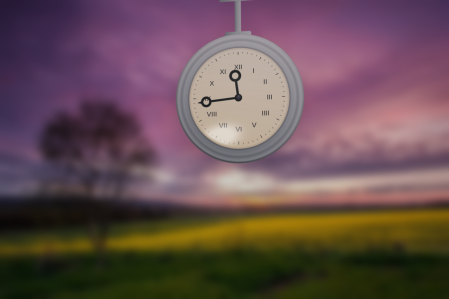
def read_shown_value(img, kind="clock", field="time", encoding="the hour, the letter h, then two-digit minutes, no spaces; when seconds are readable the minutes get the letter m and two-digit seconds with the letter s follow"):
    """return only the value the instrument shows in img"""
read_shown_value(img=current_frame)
11h44
